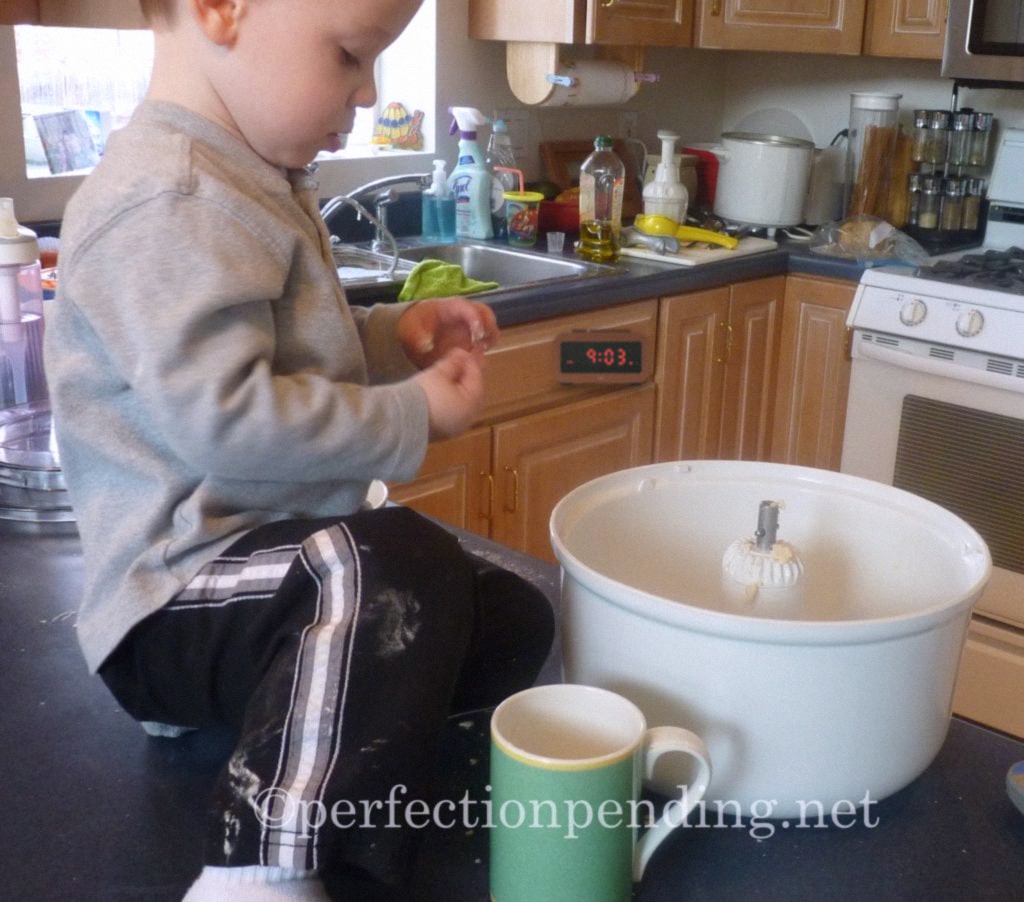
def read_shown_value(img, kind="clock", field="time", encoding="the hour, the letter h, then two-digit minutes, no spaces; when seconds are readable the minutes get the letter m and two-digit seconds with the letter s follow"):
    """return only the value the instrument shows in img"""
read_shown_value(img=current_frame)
9h03
